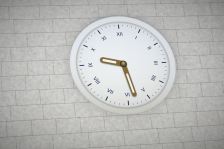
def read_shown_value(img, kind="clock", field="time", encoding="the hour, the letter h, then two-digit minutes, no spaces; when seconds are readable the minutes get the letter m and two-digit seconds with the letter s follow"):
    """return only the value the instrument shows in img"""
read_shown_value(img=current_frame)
9h28
